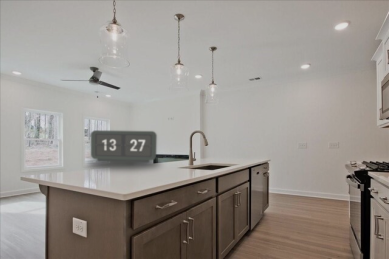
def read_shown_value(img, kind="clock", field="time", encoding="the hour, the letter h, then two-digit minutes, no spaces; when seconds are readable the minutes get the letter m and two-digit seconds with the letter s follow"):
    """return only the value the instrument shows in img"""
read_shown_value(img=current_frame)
13h27
